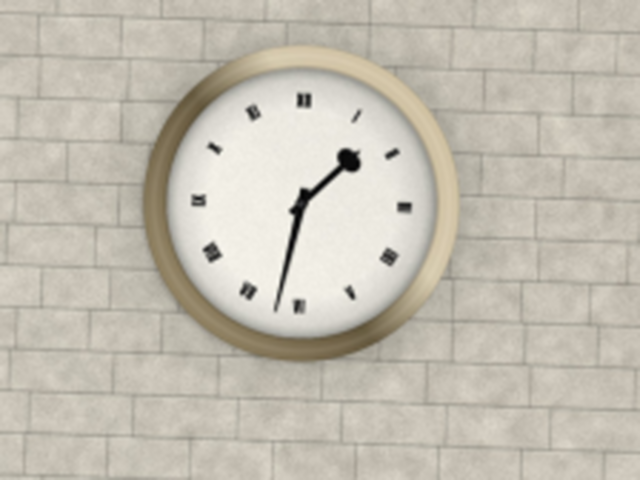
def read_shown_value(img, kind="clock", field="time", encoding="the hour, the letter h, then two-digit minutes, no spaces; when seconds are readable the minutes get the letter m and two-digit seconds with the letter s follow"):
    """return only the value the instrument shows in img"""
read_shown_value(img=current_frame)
1h32
